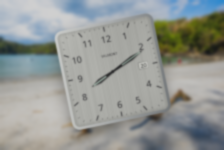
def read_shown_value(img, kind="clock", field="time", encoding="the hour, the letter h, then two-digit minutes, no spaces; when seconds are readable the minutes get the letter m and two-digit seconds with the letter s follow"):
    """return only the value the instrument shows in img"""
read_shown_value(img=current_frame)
8h11
